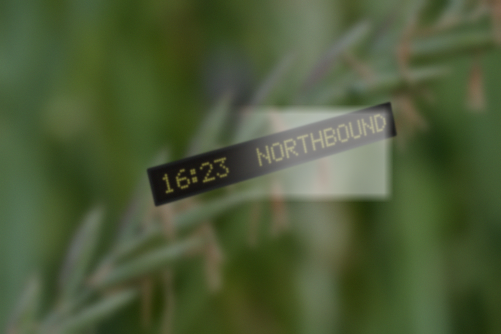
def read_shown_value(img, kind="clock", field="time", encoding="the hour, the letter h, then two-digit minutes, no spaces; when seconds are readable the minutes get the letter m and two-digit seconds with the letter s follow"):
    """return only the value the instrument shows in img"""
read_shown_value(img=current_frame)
16h23
